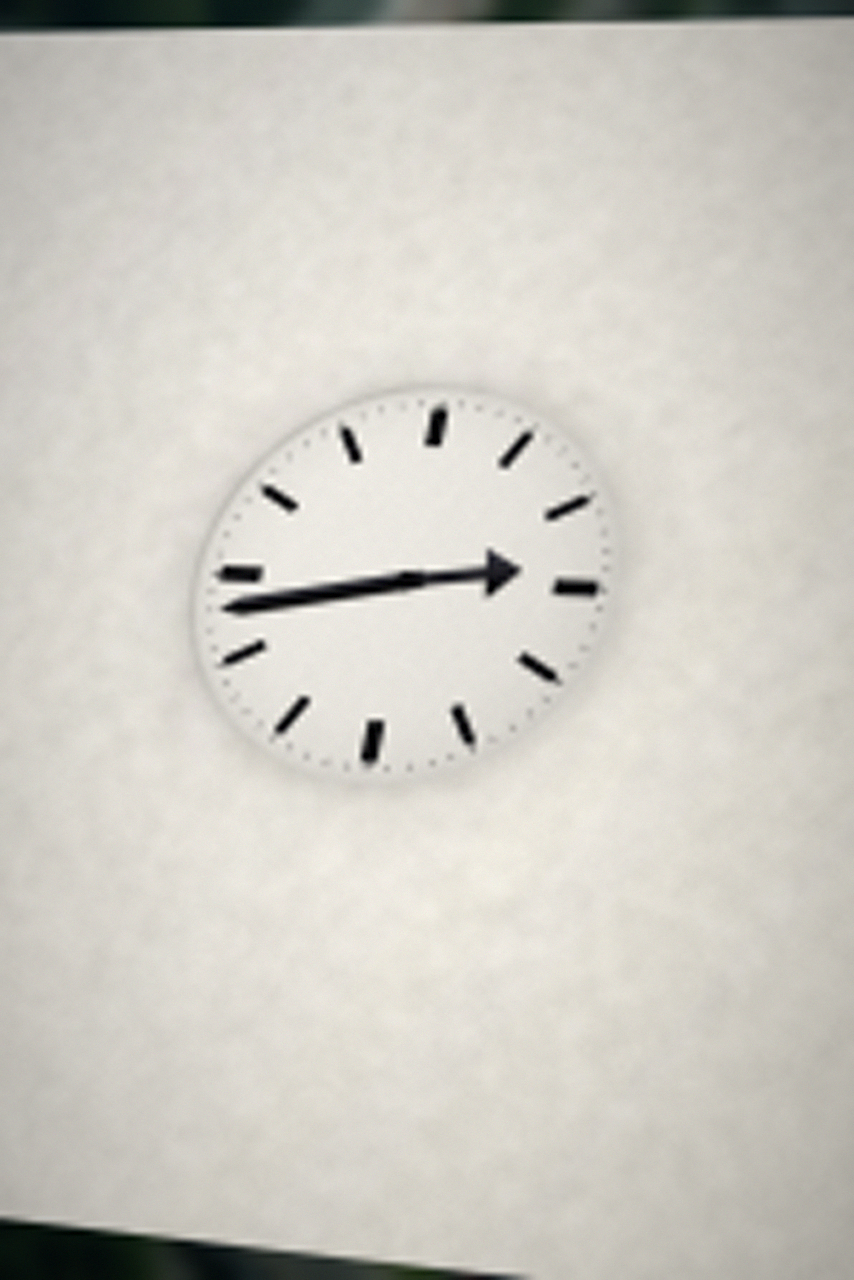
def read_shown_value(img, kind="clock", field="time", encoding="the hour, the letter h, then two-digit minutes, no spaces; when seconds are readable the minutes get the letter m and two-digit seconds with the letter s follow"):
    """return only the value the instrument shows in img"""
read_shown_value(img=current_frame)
2h43
